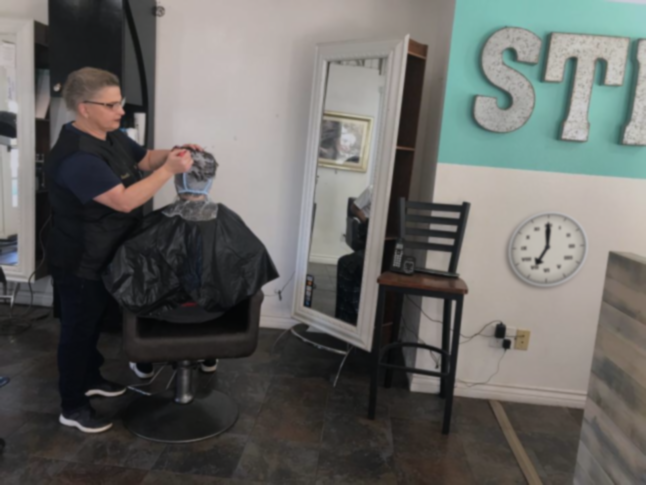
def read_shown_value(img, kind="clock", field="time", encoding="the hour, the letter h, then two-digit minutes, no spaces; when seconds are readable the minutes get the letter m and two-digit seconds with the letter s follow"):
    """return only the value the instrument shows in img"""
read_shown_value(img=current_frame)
7h00
